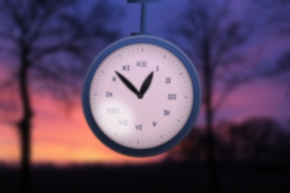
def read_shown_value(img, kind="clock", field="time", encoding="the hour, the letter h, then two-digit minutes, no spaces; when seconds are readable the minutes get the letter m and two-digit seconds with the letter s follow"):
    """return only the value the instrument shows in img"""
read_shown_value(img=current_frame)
12h52
